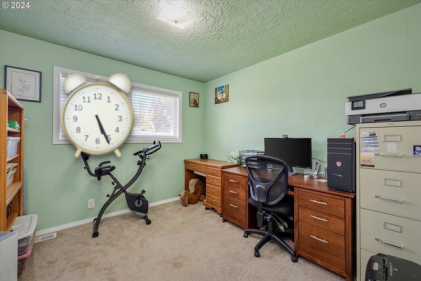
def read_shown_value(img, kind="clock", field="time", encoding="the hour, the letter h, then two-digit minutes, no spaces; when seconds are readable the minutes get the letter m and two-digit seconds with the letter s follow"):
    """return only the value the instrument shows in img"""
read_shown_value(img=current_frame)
5h26
